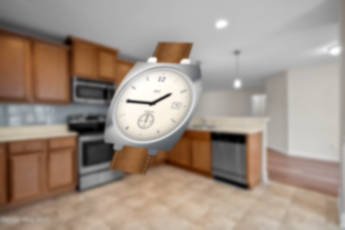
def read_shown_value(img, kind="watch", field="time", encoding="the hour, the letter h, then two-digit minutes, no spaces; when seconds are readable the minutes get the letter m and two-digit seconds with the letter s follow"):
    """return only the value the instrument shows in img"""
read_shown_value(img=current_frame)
1h45
